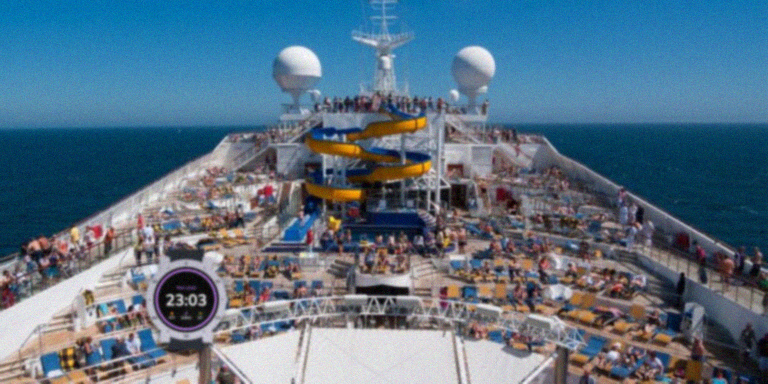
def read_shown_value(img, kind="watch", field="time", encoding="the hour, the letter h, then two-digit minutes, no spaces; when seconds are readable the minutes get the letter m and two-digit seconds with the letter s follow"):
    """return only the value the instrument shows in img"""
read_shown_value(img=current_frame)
23h03
